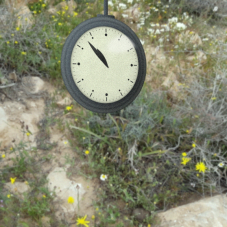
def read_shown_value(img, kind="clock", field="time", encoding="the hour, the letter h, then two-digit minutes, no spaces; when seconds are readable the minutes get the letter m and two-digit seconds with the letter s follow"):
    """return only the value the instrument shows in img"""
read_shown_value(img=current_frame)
10h53
